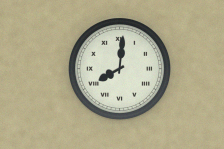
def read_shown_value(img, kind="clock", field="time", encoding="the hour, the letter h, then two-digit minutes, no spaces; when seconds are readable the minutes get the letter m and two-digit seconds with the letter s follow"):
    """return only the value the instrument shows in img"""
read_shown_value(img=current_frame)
8h01
